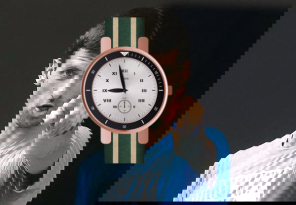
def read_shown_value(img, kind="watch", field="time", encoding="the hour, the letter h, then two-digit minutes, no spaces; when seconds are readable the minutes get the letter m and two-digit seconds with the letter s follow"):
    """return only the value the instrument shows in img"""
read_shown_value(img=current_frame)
8h58
